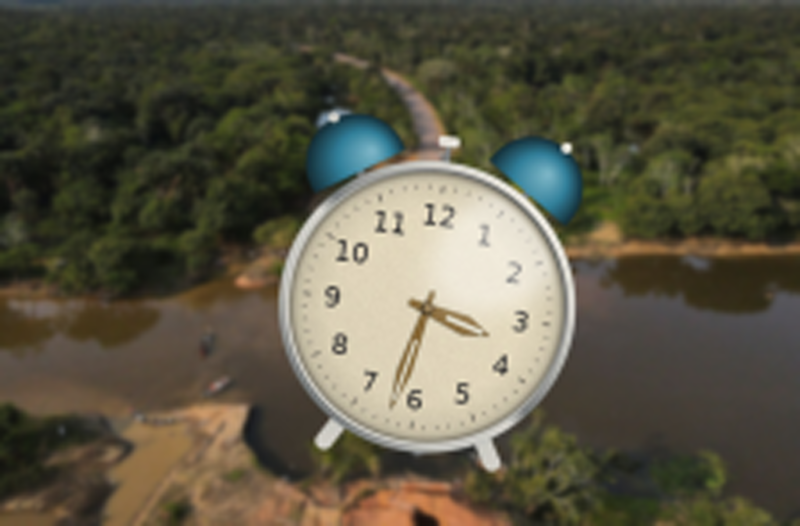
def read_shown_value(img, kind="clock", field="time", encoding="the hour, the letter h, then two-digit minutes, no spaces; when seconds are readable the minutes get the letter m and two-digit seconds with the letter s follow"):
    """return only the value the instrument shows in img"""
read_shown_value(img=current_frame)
3h32
